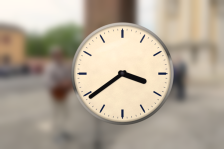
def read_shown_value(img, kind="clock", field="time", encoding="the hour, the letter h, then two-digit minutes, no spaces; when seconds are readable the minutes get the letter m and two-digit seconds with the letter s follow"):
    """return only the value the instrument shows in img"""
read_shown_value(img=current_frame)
3h39
